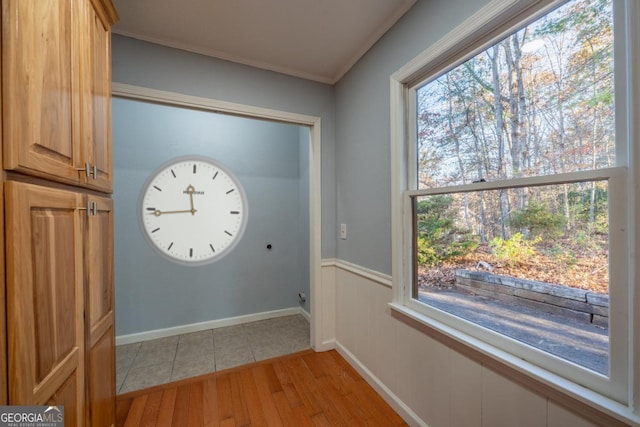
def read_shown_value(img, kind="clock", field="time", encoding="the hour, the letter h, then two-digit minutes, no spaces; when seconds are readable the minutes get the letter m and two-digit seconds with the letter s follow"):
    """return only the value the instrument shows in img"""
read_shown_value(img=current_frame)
11h44
